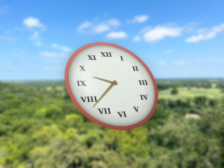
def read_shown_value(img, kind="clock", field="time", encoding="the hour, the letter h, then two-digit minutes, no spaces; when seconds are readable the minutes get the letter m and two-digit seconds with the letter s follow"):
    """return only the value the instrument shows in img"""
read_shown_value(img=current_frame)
9h38
